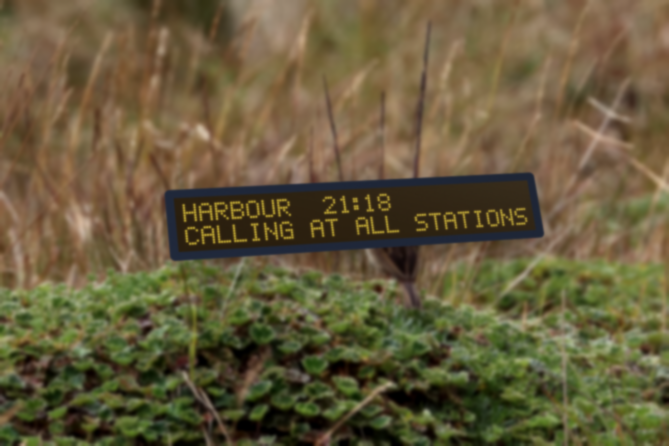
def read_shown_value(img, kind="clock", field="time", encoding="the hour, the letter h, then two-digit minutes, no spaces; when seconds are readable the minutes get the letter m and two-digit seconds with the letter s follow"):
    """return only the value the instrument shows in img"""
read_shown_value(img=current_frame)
21h18
